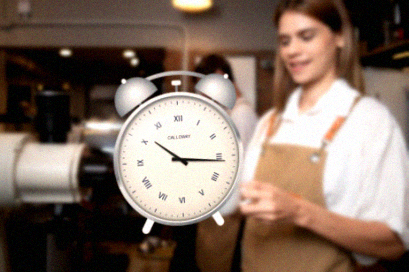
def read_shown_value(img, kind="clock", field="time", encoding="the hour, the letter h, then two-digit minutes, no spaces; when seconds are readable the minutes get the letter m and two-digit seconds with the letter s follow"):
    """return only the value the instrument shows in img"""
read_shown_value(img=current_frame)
10h16
